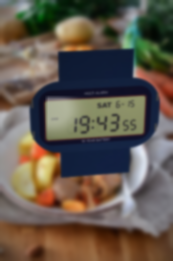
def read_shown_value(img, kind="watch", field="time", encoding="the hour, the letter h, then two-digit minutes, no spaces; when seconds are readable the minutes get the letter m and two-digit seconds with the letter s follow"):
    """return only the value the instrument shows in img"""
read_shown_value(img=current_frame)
19h43m55s
